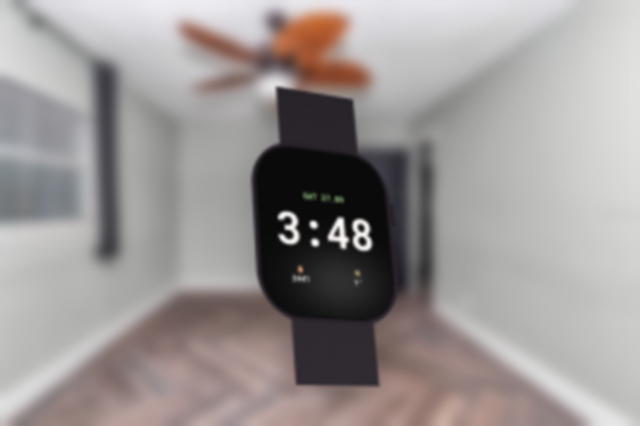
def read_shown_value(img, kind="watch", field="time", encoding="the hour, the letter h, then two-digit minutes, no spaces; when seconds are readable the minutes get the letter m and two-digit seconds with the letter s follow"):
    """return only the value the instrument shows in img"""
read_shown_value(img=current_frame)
3h48
